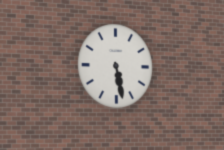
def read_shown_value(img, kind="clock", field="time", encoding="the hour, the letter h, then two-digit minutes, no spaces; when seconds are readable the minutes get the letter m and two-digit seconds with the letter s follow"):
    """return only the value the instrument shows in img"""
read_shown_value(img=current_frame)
5h28
